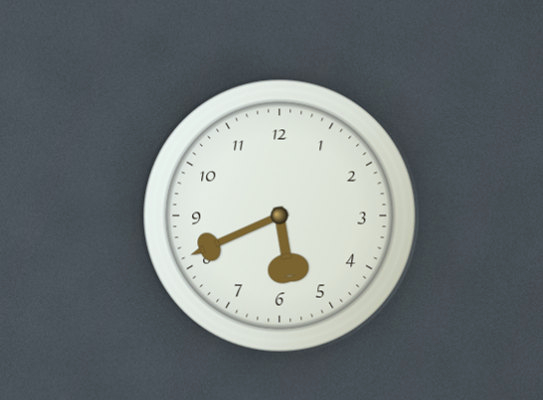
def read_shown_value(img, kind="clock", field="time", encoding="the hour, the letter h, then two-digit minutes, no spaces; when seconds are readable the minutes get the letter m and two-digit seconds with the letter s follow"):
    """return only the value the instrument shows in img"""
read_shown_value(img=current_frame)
5h41
